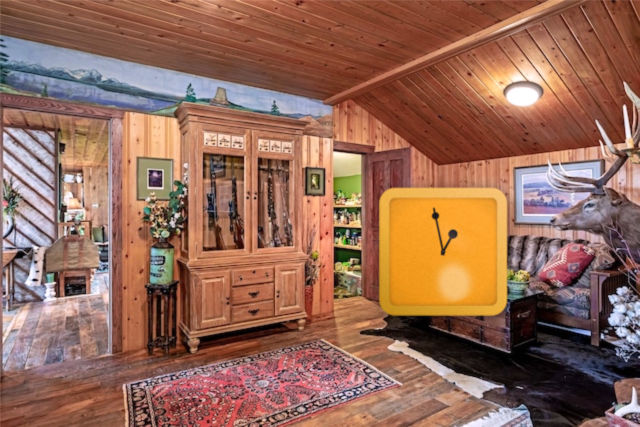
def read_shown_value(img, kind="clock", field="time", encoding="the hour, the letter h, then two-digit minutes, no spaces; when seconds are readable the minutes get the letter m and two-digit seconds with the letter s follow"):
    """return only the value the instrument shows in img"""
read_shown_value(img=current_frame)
12h58
